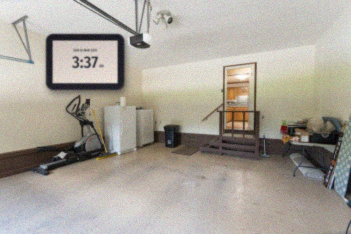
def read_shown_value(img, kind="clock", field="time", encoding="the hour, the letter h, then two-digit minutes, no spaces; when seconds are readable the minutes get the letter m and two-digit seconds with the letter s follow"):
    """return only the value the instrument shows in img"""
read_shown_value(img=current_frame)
3h37
